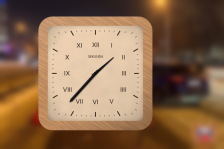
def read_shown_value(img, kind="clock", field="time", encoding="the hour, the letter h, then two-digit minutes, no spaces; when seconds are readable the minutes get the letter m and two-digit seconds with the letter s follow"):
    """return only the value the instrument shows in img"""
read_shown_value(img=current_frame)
1h37
